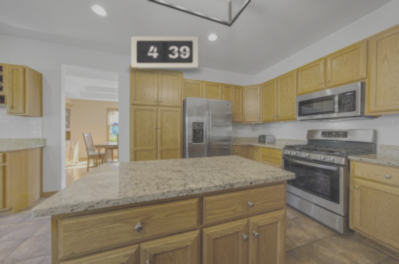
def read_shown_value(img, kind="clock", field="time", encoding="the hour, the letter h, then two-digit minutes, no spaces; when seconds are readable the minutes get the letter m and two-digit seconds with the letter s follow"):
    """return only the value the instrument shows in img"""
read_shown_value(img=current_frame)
4h39
